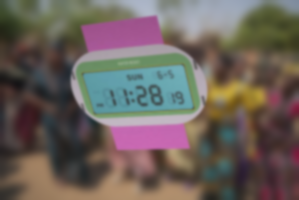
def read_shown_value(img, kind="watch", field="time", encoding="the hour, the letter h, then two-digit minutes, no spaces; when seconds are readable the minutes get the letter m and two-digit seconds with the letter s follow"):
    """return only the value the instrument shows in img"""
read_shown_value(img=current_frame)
11h28m19s
